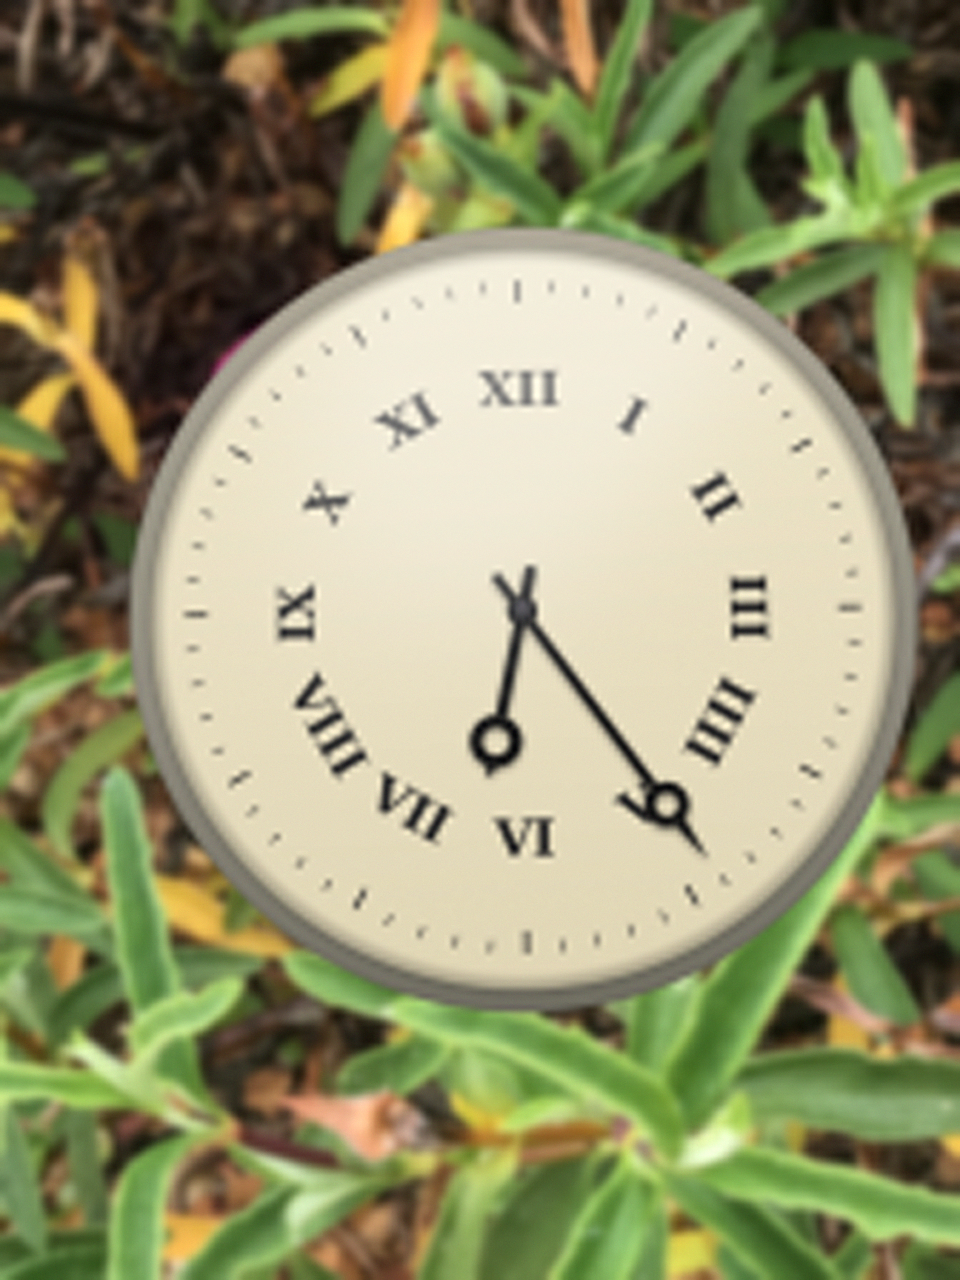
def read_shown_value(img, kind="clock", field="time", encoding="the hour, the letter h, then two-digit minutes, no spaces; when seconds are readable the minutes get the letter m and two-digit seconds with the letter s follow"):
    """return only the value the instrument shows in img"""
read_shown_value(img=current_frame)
6h24
